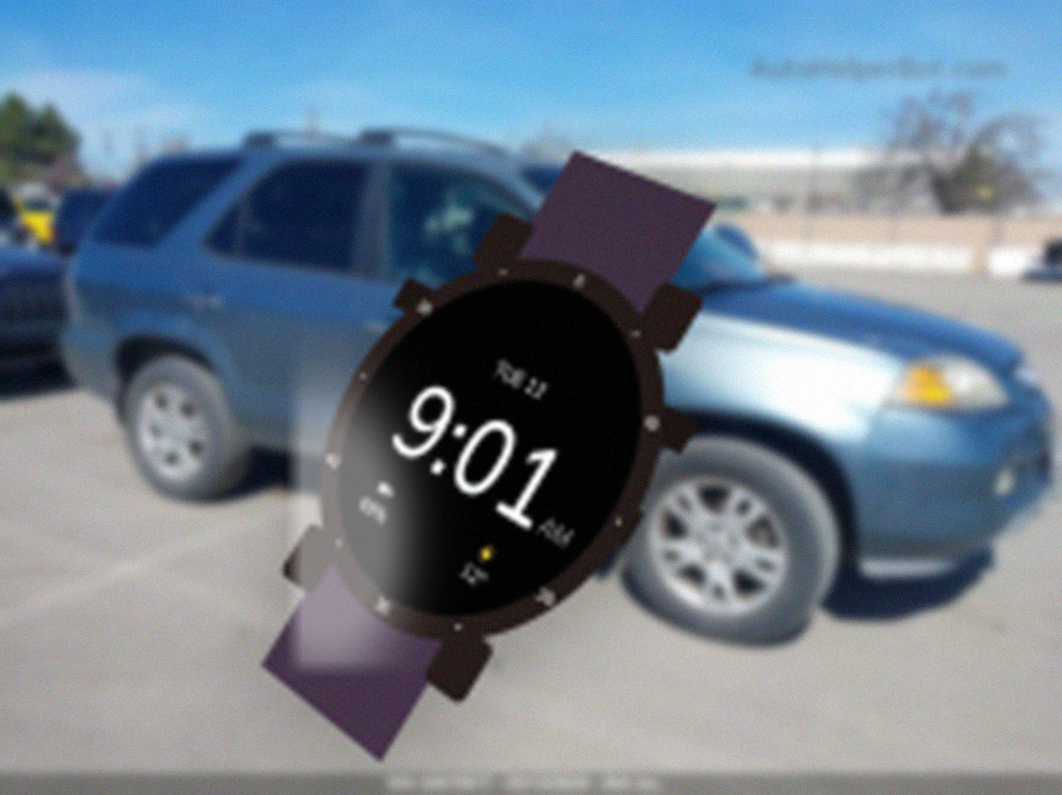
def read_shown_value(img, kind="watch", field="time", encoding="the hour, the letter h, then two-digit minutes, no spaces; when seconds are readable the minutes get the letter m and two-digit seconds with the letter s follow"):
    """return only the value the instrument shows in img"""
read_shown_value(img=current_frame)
9h01
